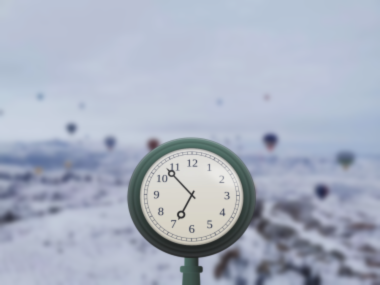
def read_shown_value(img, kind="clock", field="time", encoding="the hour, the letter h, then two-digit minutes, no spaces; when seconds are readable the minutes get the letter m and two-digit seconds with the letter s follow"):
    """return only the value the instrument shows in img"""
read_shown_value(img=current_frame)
6h53
